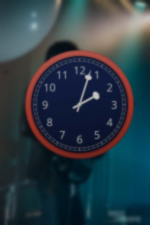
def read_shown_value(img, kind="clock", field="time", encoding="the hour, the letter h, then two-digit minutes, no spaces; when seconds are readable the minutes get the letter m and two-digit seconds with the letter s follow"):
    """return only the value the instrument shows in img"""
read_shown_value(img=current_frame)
2h03
